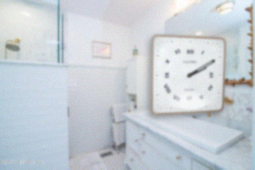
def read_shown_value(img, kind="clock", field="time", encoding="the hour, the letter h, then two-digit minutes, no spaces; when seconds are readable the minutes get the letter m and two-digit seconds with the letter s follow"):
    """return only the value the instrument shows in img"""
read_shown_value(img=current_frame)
2h10
